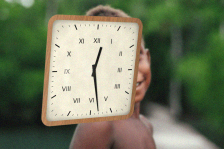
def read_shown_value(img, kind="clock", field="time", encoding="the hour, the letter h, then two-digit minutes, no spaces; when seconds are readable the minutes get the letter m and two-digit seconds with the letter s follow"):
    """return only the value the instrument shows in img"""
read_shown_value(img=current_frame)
12h28
